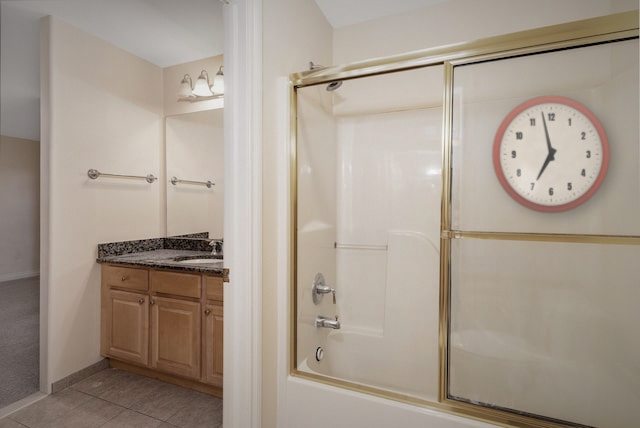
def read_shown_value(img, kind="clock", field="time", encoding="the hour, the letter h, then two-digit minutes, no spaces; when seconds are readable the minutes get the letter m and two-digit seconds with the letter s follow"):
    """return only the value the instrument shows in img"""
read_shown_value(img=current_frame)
6h58
